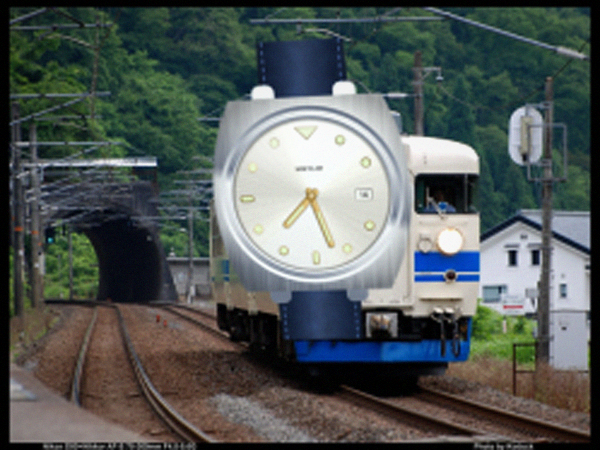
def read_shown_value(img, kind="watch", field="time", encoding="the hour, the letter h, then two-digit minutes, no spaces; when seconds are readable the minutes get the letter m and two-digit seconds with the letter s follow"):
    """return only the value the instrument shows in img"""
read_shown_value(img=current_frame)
7h27
